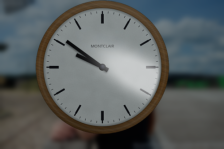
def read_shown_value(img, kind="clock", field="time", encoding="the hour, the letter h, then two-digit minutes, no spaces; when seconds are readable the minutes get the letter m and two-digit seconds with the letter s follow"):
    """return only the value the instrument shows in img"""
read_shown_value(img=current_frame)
9h51
